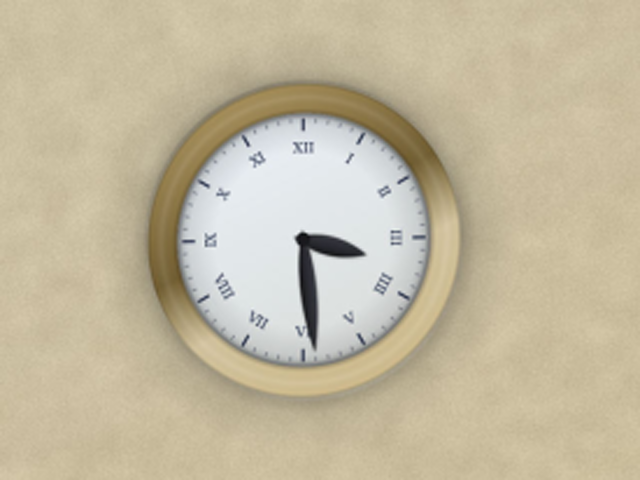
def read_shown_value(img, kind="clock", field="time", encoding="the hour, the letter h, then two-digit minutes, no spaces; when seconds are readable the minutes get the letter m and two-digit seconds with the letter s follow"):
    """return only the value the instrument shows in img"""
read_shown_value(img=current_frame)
3h29
